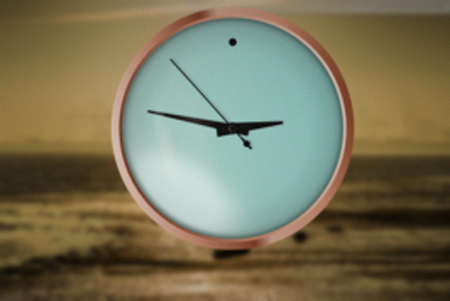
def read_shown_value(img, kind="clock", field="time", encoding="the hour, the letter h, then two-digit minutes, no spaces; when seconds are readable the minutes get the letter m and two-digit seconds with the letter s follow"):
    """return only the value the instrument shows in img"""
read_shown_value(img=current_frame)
2h46m53s
